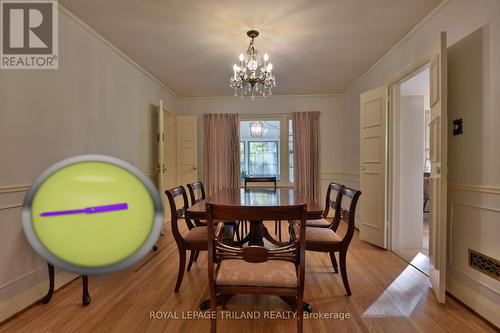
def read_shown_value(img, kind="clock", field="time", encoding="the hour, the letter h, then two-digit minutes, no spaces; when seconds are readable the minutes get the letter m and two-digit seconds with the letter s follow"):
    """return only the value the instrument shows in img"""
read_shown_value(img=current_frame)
2h44
